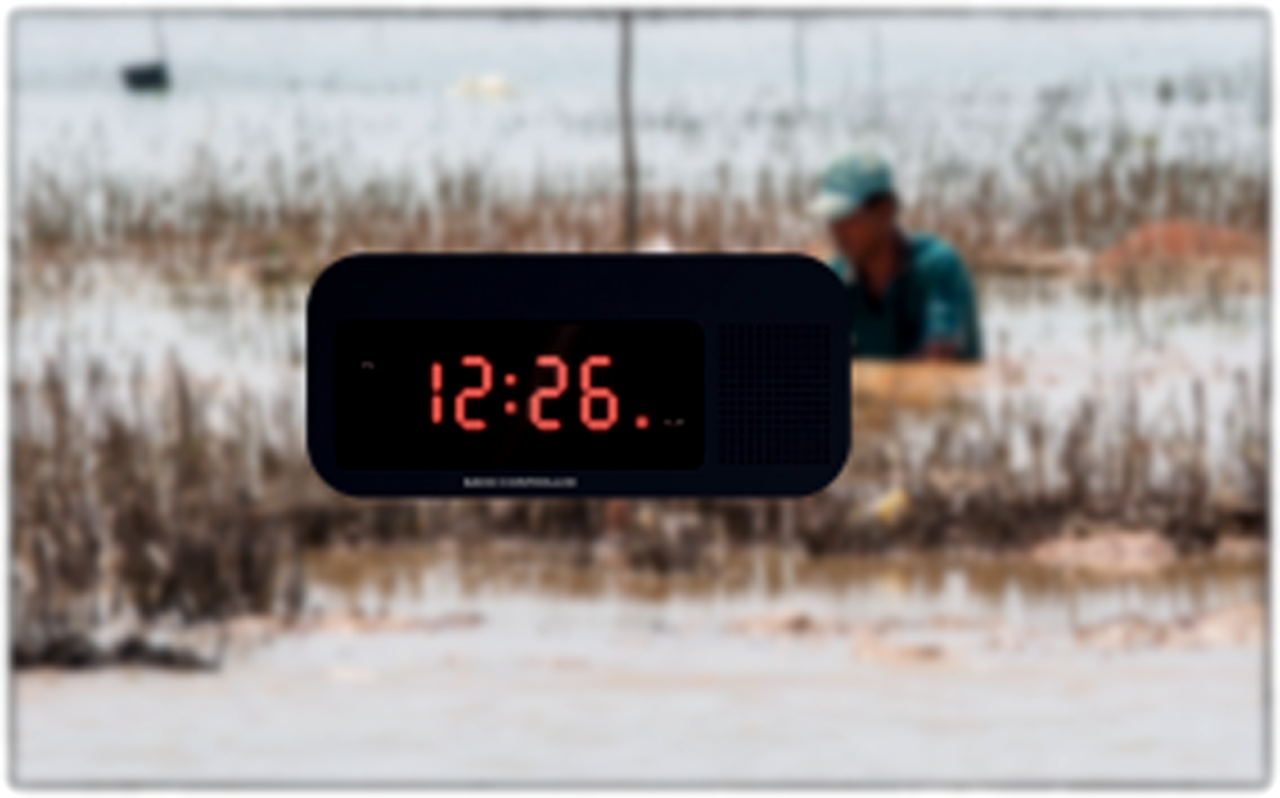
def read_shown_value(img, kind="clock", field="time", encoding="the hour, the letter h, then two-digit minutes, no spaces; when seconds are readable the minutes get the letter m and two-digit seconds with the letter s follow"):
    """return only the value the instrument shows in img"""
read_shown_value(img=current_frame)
12h26
